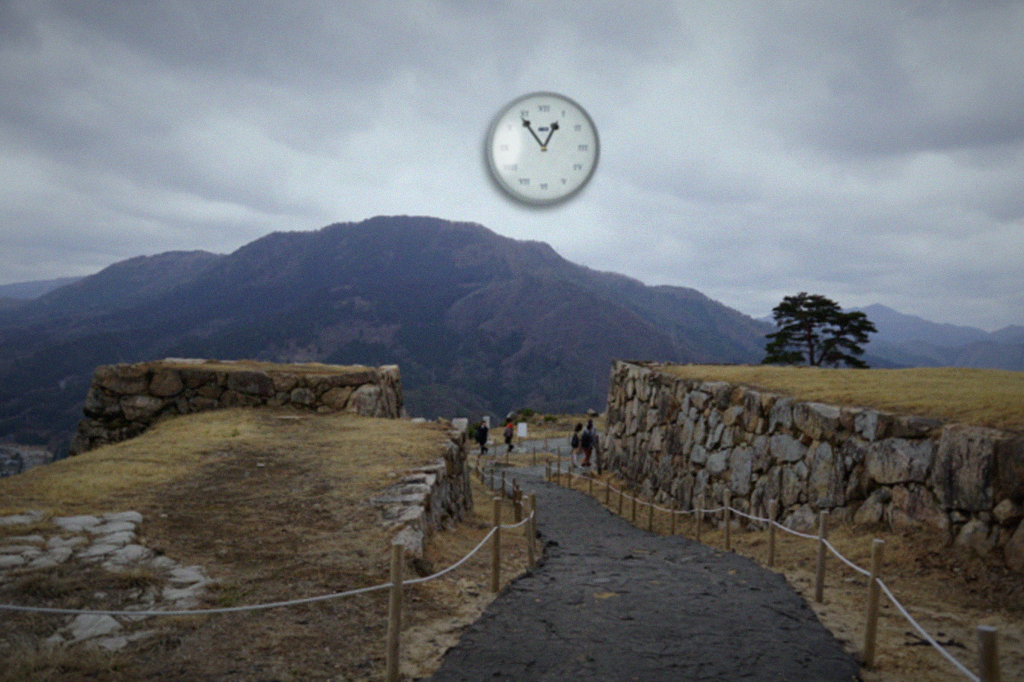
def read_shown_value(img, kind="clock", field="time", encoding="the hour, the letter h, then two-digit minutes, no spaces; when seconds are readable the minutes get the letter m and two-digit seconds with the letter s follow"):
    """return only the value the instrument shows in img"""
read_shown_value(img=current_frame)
12h54
